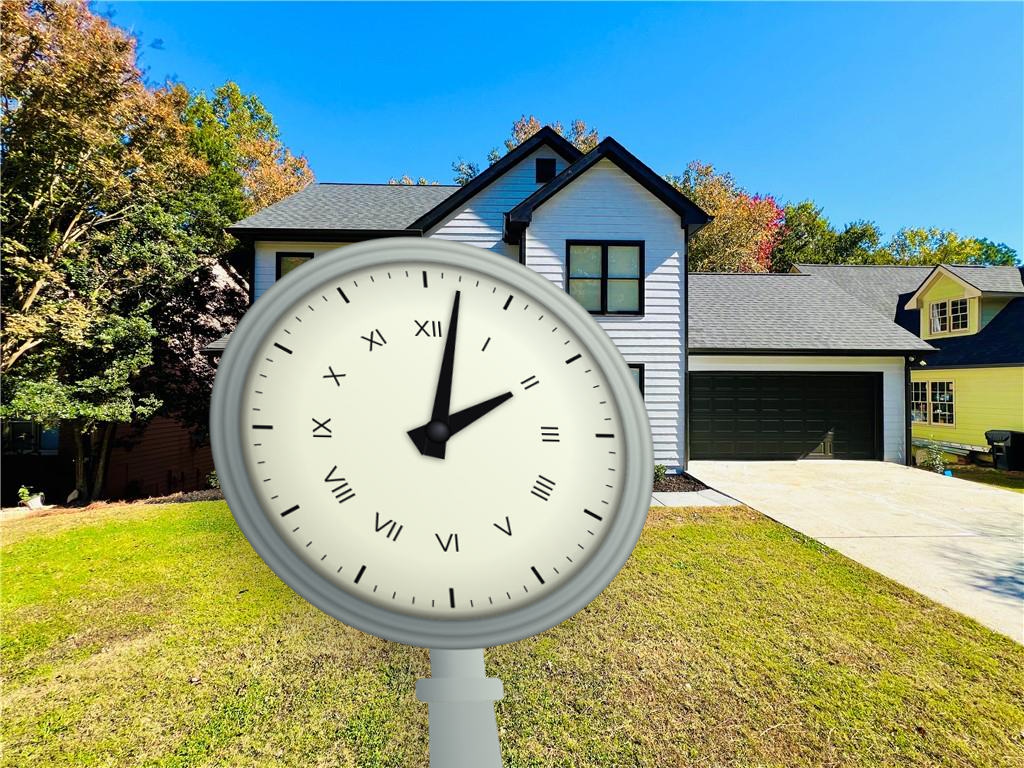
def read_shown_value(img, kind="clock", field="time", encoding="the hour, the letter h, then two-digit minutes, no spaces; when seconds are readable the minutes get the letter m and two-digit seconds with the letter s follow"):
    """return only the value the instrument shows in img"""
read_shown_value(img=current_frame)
2h02
